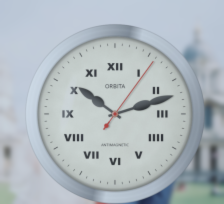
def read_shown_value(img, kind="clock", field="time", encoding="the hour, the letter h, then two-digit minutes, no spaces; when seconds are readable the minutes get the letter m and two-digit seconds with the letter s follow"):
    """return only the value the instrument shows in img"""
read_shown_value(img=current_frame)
10h12m06s
